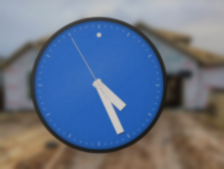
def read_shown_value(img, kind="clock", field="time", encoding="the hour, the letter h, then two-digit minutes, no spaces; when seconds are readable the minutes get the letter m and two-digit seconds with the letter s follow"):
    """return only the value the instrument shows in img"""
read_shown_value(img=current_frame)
4h25m55s
